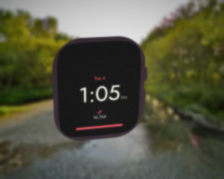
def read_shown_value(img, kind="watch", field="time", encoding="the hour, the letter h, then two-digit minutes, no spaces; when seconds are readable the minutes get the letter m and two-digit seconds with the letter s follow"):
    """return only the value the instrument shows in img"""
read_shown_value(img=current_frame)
1h05
